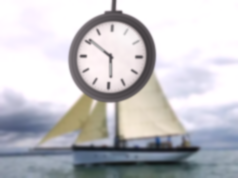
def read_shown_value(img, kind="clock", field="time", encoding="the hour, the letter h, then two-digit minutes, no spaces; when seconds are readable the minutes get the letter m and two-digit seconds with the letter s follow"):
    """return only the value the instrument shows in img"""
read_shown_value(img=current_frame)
5h51
